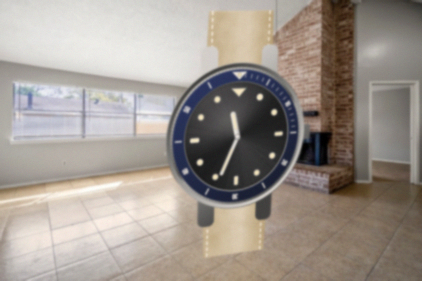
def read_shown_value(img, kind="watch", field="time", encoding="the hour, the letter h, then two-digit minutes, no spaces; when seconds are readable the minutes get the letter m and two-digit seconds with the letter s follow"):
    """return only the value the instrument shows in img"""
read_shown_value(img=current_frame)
11h34
